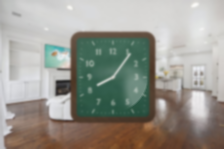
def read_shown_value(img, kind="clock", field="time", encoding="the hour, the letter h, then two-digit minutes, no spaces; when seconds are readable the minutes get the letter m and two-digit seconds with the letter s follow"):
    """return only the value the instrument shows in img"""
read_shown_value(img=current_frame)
8h06
